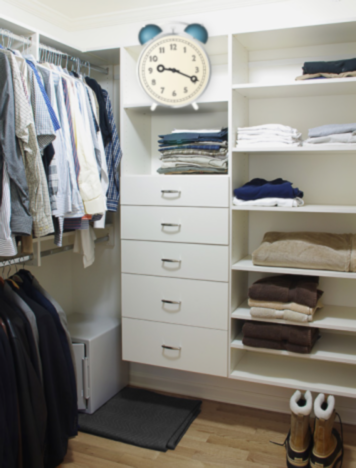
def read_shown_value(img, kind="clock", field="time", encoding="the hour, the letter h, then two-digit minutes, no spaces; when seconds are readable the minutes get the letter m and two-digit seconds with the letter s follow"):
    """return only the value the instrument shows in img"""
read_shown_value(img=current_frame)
9h19
